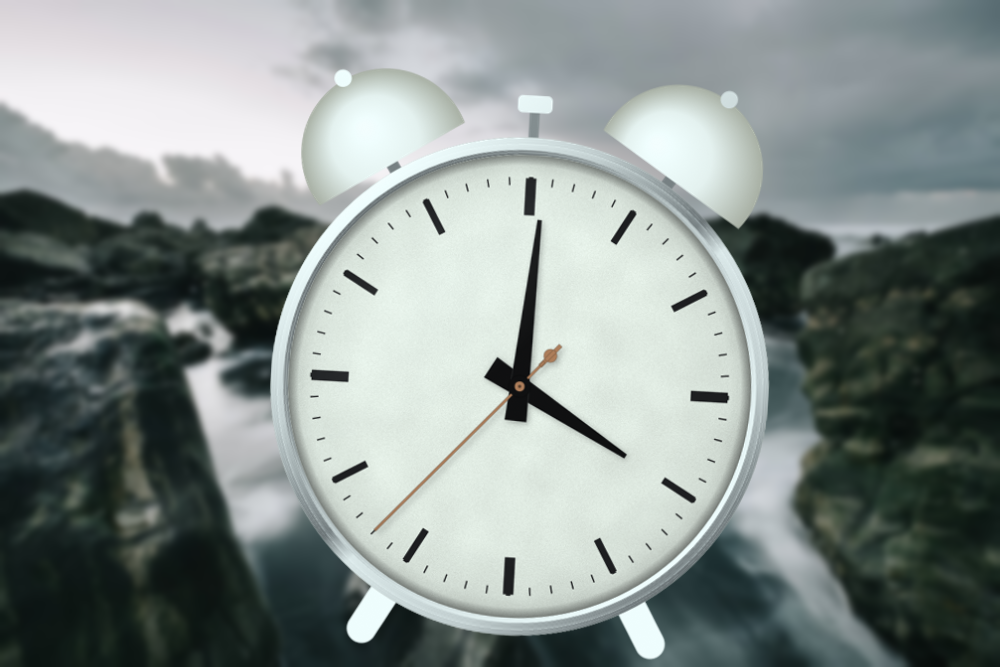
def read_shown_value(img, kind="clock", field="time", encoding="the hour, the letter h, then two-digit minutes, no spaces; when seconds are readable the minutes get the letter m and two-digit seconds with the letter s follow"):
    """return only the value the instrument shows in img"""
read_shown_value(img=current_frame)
4h00m37s
